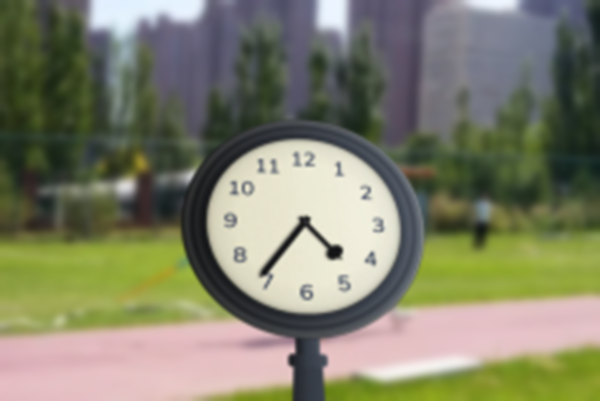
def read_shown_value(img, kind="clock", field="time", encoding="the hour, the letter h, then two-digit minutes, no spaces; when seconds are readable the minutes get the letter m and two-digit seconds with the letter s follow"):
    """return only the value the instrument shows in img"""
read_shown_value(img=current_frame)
4h36
